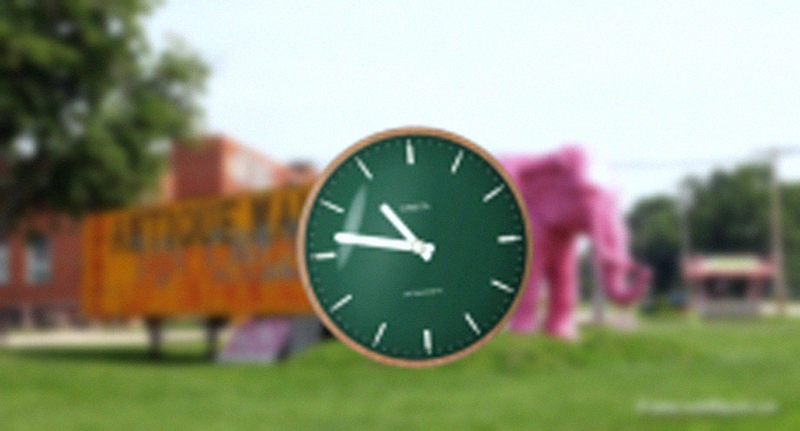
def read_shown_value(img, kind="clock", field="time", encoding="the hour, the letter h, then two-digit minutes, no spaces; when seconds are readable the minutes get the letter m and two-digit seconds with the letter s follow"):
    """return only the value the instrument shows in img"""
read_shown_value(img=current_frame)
10h47
